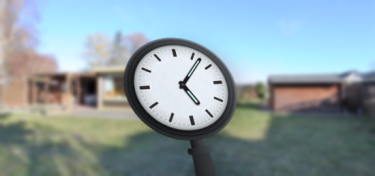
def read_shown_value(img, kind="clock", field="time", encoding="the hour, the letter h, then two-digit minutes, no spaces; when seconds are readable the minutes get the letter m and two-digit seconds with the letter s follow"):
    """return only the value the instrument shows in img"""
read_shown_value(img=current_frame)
5h07
